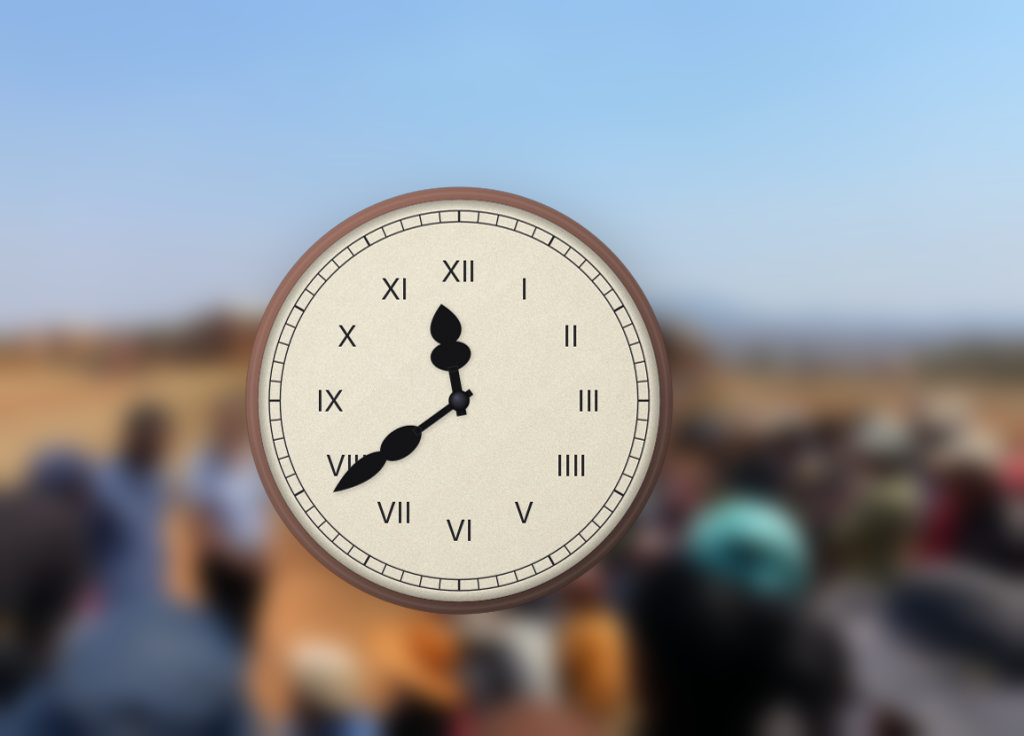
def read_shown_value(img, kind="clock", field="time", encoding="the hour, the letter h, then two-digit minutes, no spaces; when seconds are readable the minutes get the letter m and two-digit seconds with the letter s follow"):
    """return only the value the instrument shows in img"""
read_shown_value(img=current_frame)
11h39
